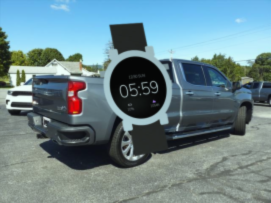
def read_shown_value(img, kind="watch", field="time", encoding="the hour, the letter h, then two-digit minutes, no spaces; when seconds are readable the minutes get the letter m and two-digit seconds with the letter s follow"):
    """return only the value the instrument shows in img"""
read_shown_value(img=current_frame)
5h59
